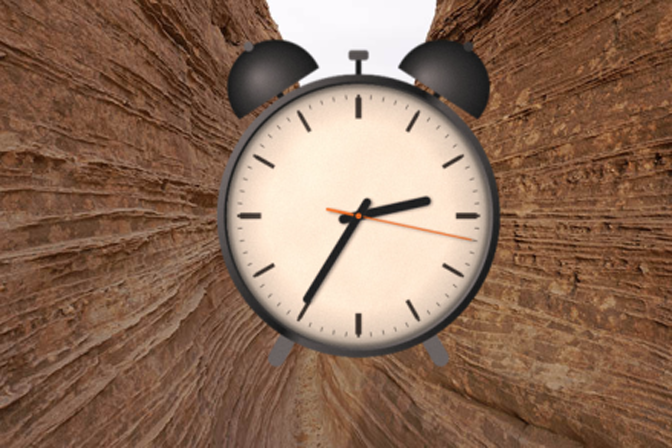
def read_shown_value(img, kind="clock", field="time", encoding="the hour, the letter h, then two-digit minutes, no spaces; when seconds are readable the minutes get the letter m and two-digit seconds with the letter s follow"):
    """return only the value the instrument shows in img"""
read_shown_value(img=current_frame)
2h35m17s
